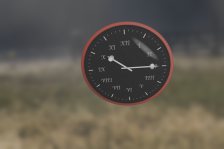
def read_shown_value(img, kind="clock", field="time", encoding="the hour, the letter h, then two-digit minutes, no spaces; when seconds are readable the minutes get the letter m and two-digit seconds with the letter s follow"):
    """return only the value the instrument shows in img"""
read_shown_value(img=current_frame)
10h15
